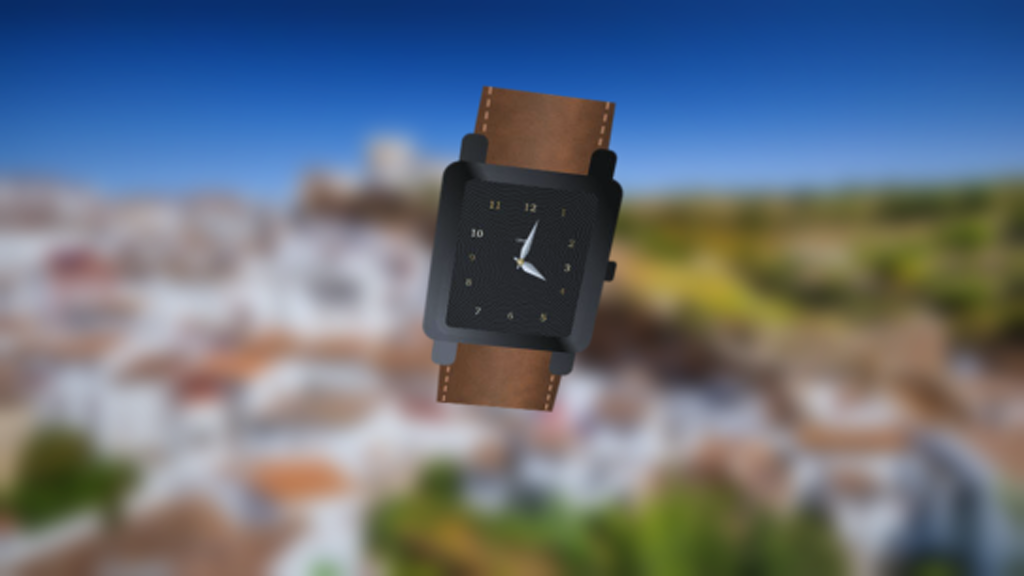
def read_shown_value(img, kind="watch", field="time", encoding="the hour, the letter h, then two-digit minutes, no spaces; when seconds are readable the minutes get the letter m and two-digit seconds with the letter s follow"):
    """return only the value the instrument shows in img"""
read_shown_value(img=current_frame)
4h02
